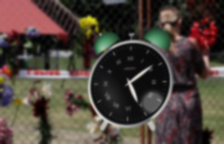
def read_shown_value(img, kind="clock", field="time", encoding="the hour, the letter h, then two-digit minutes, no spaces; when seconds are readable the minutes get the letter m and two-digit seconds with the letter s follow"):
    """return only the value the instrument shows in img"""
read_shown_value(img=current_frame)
5h09
